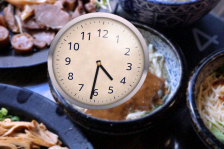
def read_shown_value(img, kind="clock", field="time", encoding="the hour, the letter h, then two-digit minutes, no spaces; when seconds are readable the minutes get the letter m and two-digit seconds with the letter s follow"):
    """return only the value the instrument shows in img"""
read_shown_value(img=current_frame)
4h31
